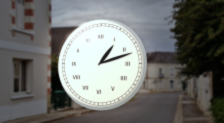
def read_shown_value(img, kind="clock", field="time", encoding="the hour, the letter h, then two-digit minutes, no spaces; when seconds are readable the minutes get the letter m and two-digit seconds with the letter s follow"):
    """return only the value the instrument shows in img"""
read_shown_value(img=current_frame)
1h12
